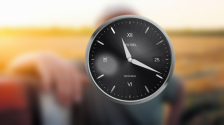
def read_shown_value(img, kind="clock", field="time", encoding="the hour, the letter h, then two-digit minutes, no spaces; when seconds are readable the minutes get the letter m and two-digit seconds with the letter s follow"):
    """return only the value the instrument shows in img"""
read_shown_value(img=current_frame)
11h19
